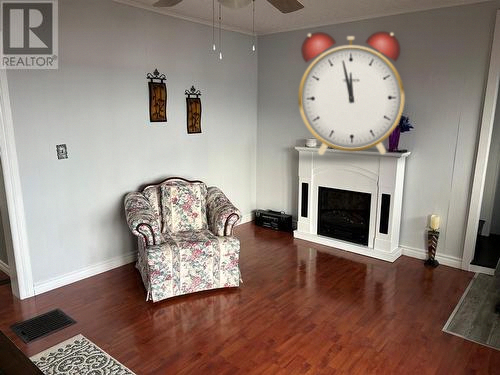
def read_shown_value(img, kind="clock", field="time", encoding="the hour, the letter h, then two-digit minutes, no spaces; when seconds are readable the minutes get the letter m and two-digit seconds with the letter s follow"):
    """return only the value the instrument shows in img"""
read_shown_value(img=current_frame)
11h58
